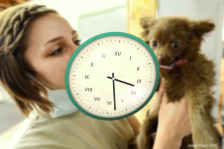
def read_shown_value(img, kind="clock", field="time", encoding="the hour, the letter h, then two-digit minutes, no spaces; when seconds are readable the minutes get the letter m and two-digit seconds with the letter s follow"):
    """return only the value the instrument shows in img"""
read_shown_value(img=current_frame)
3h28
